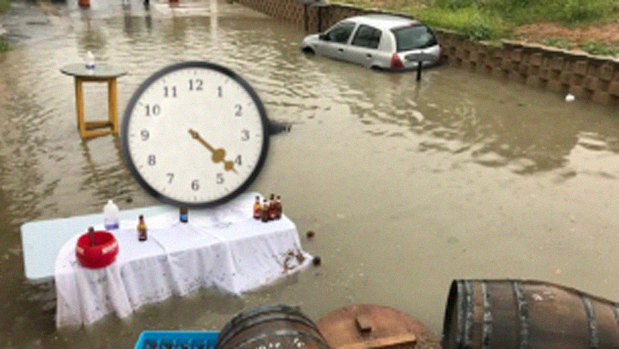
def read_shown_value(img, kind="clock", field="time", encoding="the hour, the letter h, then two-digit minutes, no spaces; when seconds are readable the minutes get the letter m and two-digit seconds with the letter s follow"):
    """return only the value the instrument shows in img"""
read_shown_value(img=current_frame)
4h22
